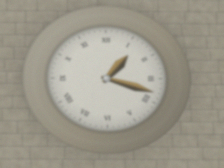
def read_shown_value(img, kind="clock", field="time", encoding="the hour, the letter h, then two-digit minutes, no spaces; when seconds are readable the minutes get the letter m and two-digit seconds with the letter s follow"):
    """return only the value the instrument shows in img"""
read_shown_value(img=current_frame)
1h18
